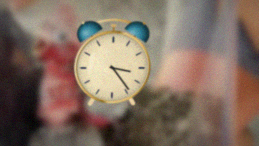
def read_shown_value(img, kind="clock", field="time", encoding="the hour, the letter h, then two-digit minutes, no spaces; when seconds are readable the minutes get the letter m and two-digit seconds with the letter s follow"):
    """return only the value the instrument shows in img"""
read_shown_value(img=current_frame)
3h24
